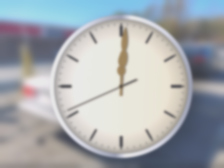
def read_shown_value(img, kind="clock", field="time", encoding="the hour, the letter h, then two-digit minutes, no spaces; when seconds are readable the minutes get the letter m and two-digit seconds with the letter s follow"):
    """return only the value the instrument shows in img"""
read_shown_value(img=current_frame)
12h00m41s
